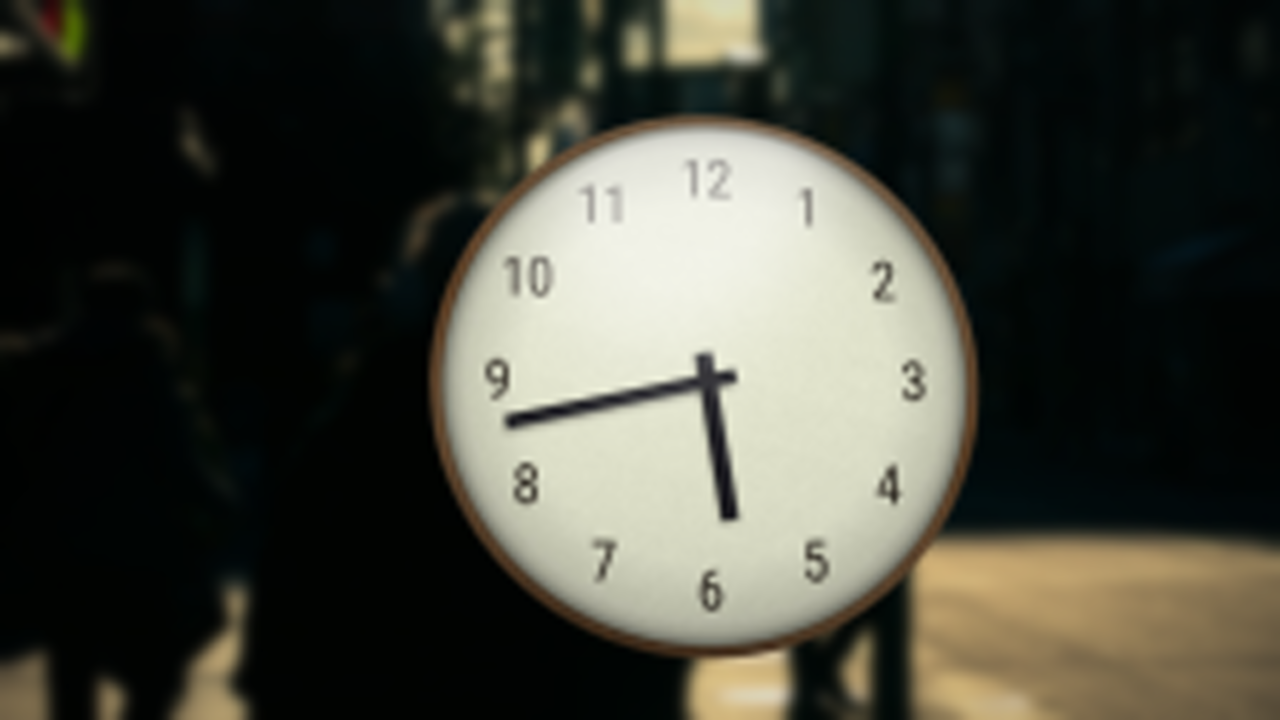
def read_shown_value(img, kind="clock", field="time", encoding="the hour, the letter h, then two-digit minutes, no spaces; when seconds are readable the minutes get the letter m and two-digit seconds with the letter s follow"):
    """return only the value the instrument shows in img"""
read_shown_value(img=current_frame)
5h43
